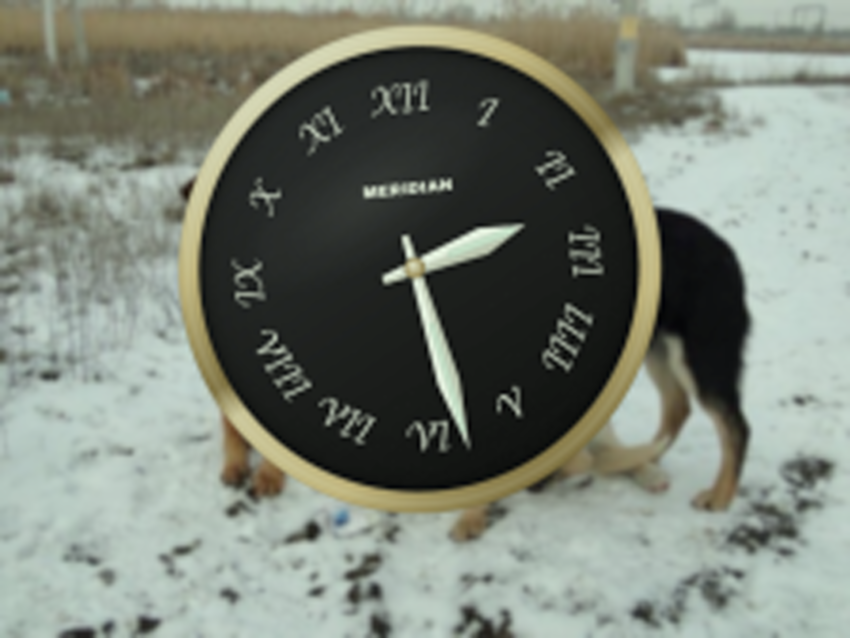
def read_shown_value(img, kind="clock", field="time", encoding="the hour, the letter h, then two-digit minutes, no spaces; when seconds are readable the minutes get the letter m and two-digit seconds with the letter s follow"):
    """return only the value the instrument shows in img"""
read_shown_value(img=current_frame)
2h28
